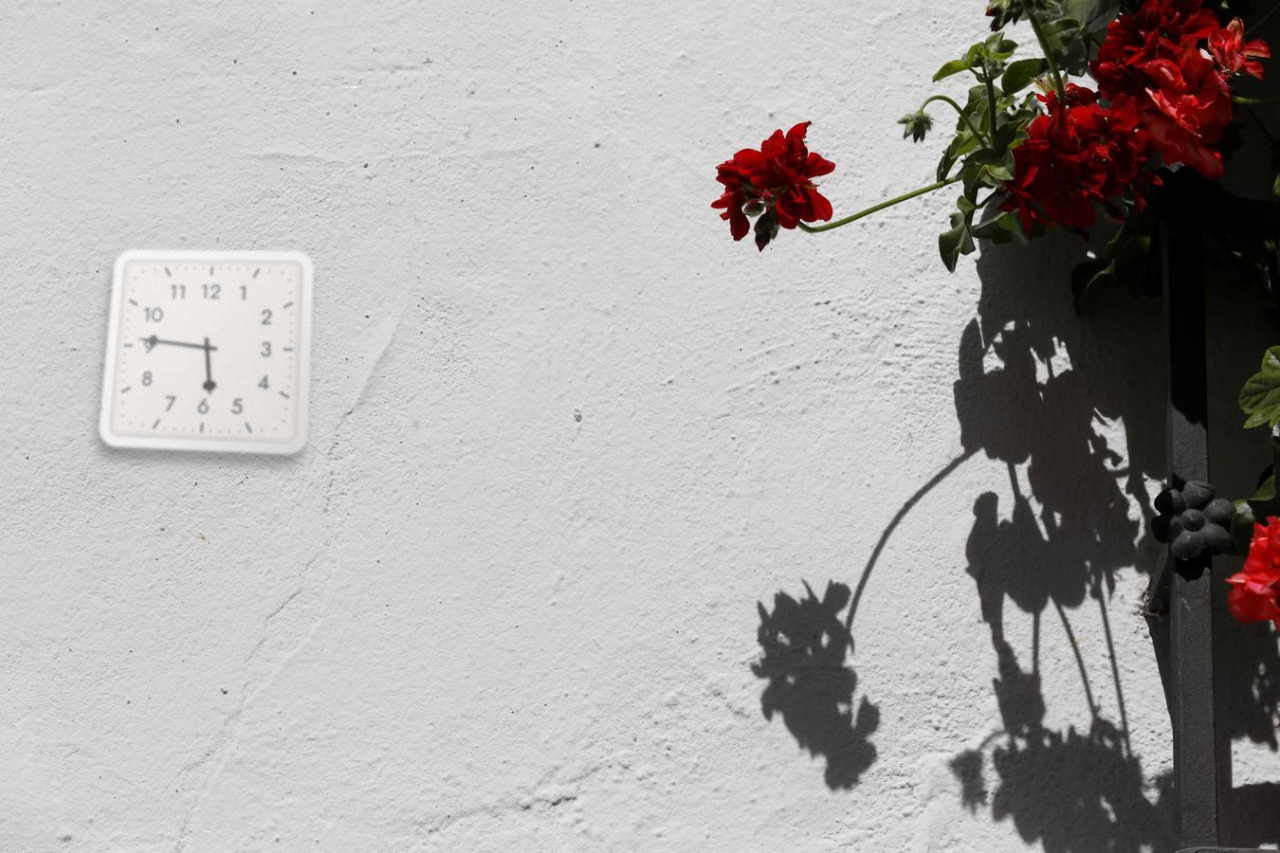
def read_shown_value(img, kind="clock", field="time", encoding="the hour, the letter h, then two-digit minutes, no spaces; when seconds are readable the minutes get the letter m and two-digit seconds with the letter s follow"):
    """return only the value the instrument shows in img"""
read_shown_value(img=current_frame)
5h46
